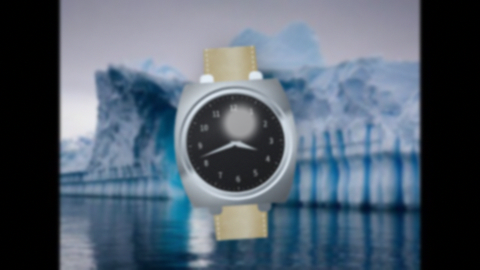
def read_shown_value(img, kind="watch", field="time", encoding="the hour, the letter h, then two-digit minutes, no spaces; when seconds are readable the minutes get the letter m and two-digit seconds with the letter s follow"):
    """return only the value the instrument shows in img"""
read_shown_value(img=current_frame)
3h42
